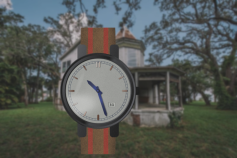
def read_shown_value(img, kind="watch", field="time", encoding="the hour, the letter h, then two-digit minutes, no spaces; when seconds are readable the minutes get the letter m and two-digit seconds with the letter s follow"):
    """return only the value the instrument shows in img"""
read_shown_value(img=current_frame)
10h27
